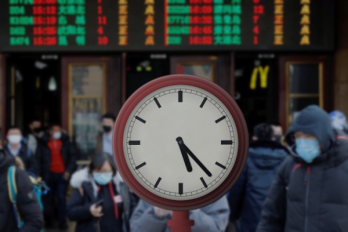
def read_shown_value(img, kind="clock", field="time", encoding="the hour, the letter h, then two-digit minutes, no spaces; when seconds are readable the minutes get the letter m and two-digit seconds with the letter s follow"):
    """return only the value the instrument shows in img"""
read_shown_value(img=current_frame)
5h23
